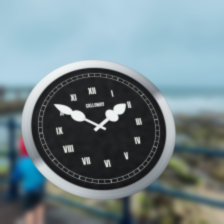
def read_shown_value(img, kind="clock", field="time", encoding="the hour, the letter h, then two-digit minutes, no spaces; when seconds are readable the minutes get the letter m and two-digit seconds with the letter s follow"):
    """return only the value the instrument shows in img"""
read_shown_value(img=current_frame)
1h51
